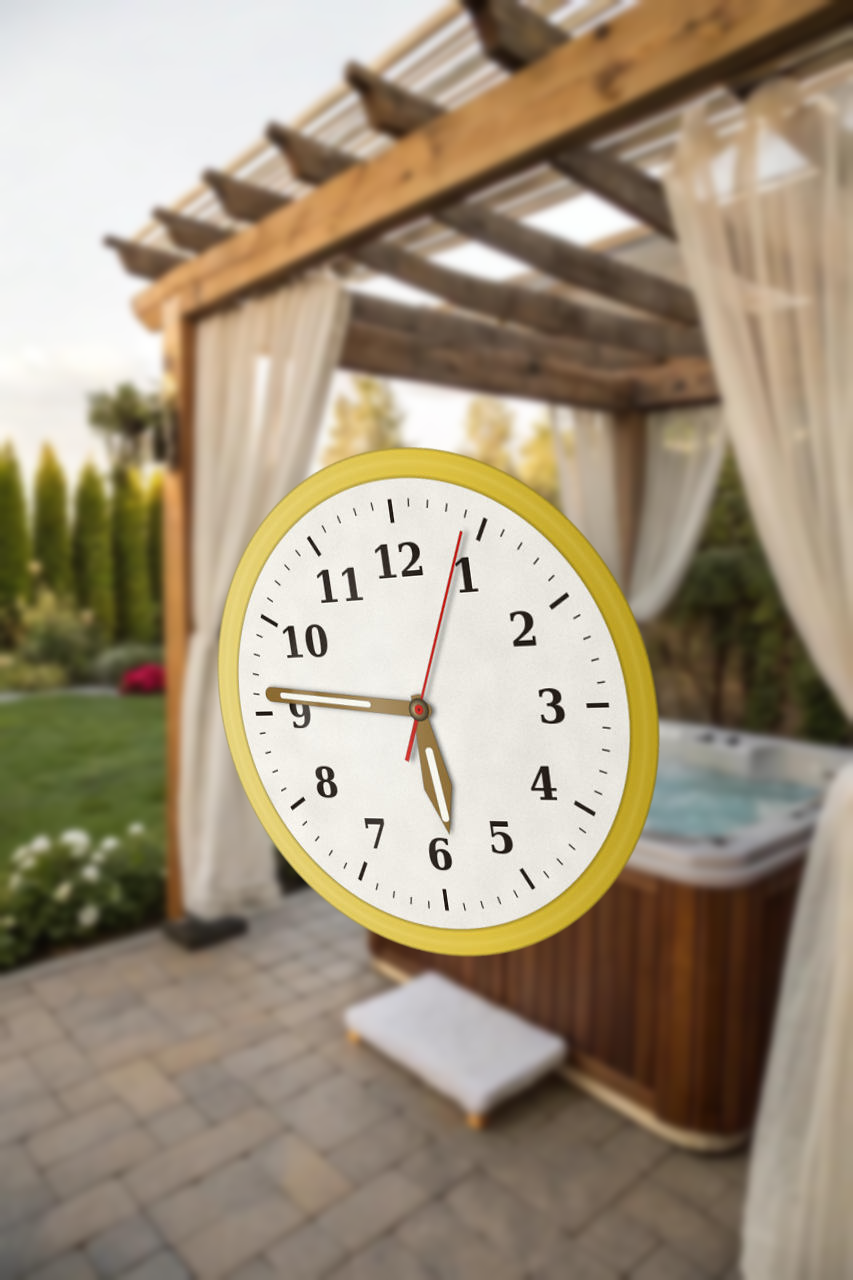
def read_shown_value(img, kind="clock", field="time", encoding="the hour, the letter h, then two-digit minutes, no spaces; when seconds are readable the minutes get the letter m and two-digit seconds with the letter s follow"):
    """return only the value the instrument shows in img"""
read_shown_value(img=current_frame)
5h46m04s
